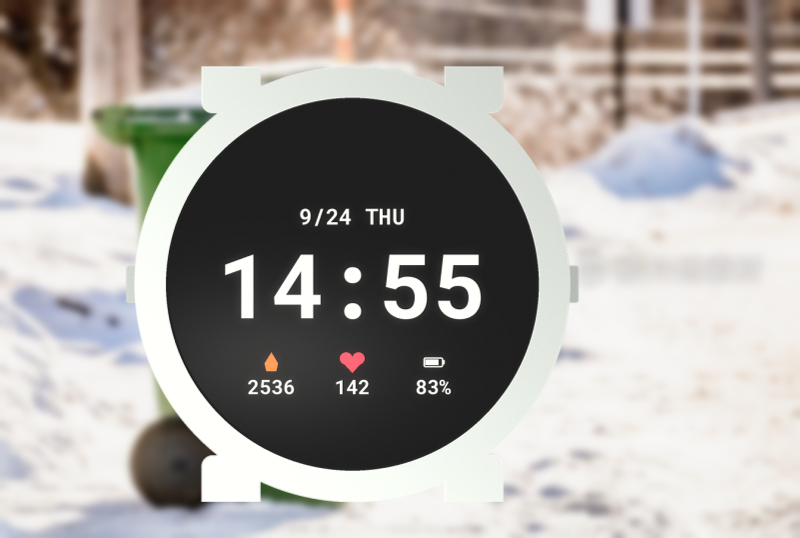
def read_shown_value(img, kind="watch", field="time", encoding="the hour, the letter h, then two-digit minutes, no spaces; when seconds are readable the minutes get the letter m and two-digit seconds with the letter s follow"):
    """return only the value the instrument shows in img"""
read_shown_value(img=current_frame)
14h55
